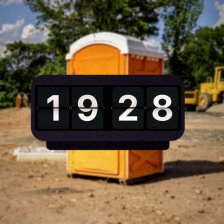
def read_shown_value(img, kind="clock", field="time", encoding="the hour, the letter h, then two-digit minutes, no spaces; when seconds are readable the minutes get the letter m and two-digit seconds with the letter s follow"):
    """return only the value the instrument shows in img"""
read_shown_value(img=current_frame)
19h28
